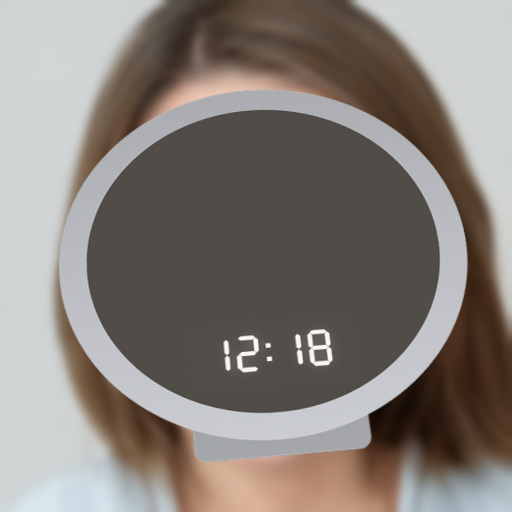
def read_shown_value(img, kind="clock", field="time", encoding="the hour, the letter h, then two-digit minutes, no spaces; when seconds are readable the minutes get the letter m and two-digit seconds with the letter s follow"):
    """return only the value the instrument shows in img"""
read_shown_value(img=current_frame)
12h18
